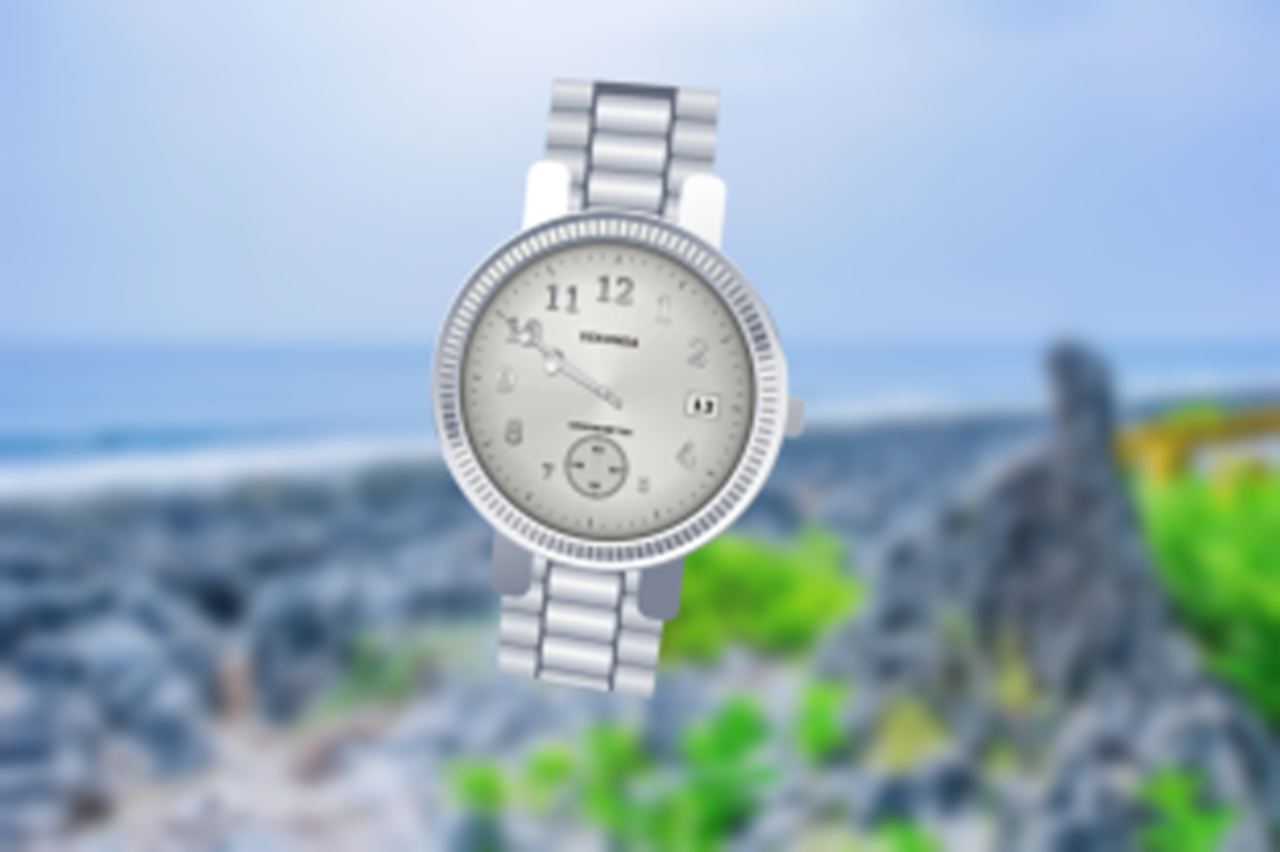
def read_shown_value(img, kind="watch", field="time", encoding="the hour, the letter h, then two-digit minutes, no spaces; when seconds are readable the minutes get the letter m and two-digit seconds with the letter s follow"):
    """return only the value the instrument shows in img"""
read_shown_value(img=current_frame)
9h50
